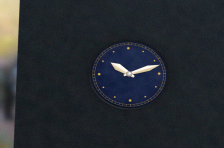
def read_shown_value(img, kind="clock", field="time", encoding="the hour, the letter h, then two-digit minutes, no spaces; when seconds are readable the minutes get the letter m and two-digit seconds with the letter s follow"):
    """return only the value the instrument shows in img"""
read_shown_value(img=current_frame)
10h12
